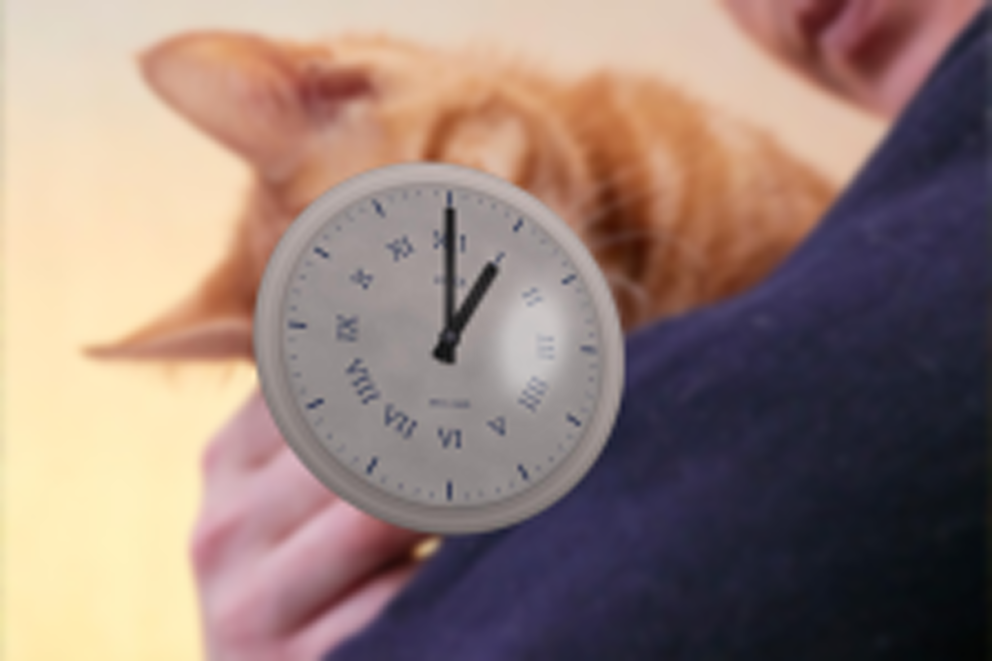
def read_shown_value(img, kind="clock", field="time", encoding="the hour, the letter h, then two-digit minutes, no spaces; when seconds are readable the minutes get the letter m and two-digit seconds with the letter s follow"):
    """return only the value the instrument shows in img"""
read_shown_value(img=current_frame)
1h00
